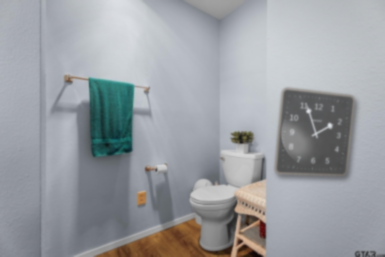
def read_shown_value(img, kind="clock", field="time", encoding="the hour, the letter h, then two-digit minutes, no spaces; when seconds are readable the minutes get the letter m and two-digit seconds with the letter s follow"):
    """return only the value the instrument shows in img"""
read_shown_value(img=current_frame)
1h56
